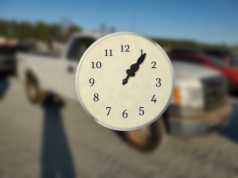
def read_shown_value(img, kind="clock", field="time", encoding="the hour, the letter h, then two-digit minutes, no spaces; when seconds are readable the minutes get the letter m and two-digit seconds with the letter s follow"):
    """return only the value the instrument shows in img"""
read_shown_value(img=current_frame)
1h06
